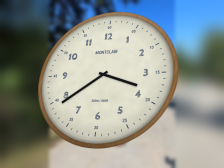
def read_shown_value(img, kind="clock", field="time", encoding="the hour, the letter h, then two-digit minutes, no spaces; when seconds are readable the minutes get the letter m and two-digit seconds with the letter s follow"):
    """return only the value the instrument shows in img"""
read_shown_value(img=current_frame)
3h39
